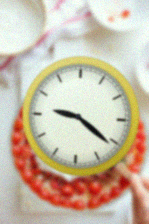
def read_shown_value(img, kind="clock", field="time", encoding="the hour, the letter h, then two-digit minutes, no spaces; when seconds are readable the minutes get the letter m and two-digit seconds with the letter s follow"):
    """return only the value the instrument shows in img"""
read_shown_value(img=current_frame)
9h21
